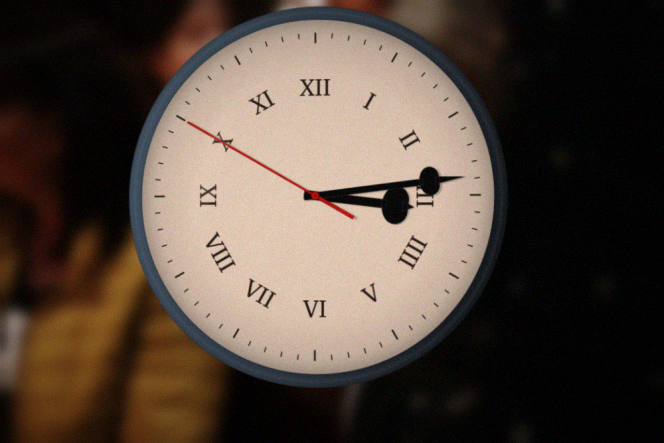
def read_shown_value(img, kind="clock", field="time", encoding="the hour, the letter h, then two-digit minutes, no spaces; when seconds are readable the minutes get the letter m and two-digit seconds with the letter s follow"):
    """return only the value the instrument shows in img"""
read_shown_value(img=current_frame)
3h13m50s
